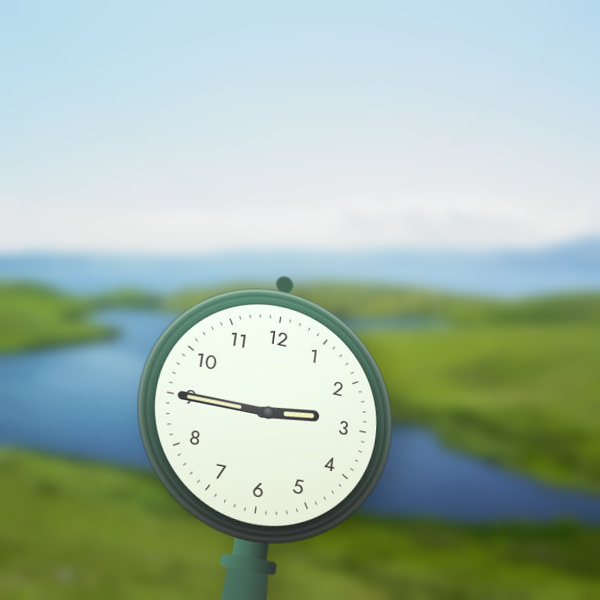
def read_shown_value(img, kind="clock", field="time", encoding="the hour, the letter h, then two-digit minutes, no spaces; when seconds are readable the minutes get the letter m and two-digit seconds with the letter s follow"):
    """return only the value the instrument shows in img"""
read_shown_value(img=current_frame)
2h45
